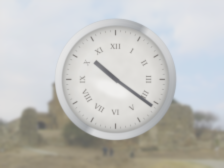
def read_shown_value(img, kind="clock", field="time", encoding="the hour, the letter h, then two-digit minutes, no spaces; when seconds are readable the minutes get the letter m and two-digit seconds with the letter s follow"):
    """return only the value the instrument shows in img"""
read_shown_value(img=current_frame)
10h21
